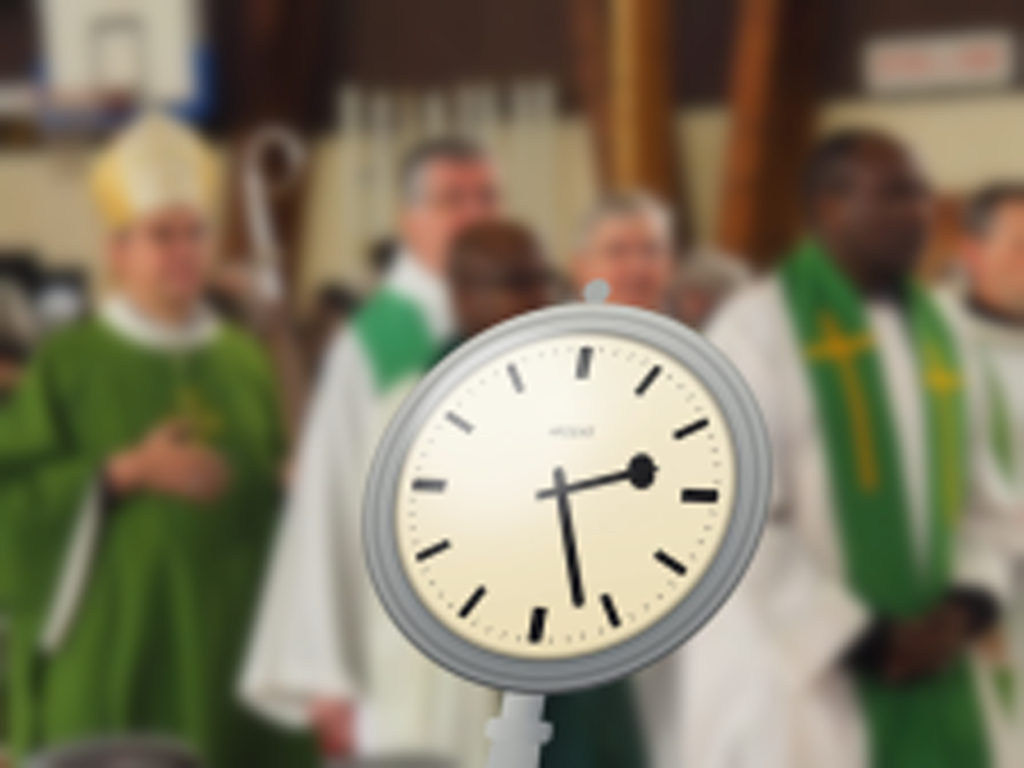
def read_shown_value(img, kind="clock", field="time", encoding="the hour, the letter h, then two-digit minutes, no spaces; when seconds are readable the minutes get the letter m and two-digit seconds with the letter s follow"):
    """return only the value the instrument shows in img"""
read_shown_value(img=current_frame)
2h27
